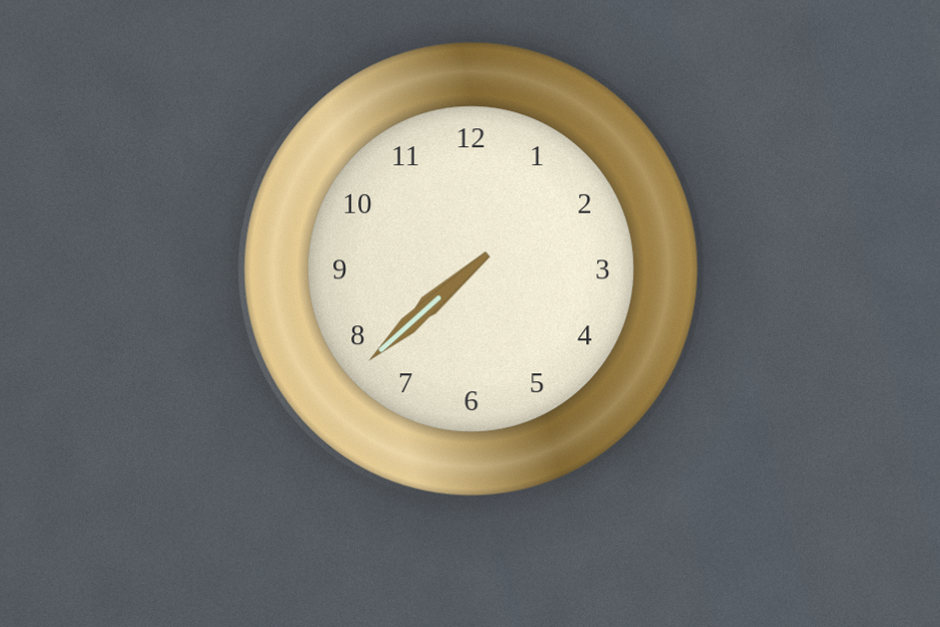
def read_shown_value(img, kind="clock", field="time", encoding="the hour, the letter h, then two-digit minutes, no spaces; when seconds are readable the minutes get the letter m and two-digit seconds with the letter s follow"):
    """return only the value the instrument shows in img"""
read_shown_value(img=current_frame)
7h38
